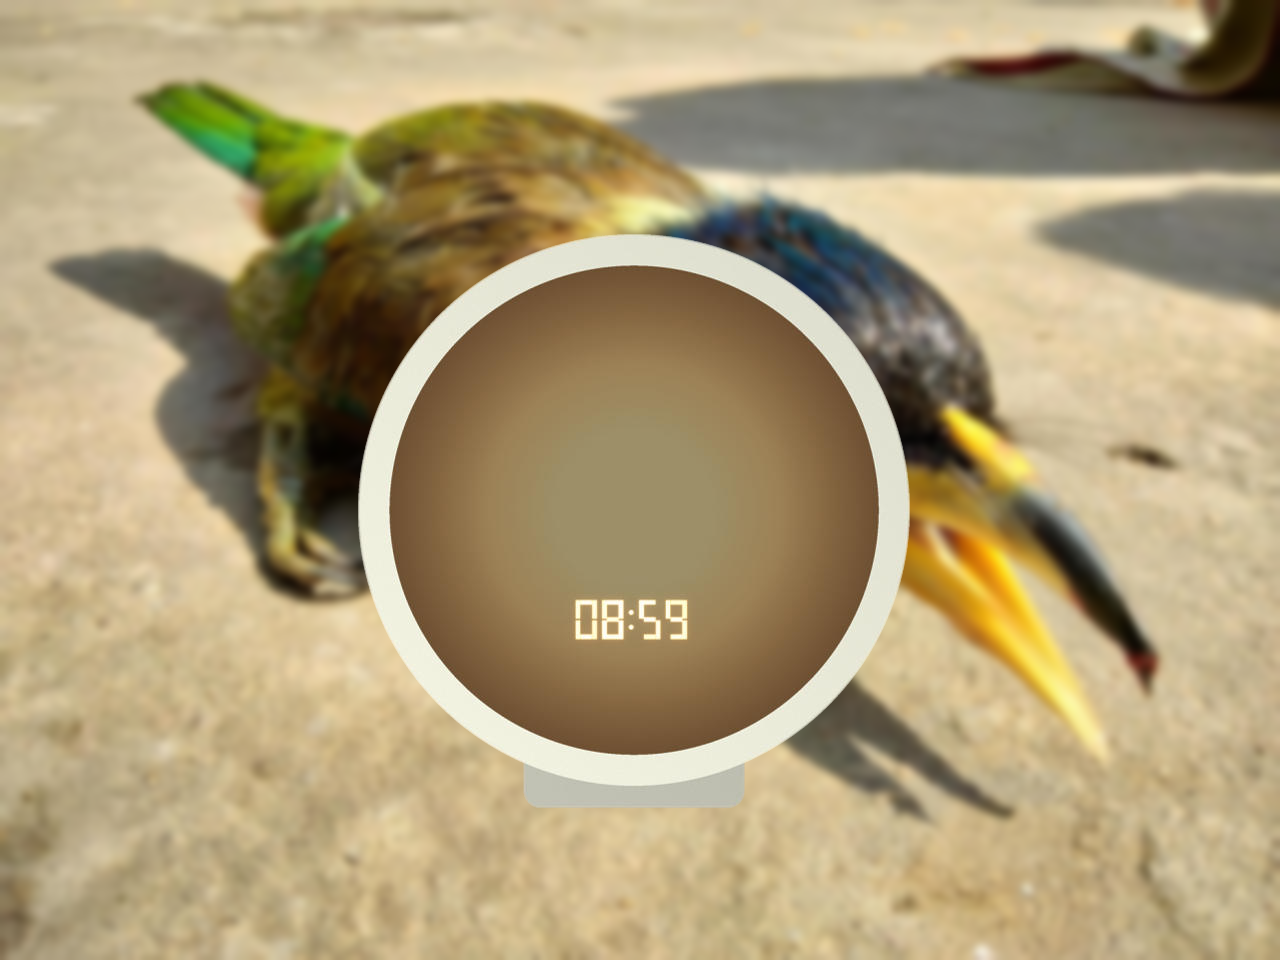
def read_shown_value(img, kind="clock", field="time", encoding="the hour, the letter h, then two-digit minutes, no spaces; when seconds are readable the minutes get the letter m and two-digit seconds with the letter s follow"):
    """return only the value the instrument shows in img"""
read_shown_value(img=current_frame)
8h59
